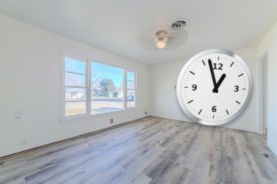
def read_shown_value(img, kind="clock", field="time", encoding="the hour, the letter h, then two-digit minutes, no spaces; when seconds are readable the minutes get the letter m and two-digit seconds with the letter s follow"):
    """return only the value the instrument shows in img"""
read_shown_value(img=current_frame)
12h57
